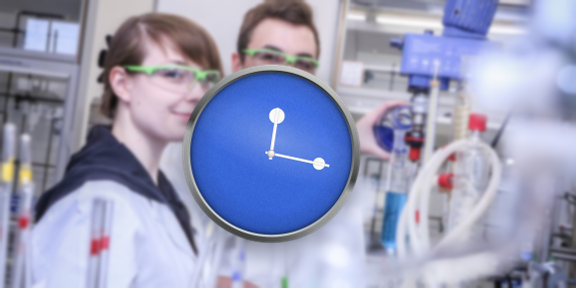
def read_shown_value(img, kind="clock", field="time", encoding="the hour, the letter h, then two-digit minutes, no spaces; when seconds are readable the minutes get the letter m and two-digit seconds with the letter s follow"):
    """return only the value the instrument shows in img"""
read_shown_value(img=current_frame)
12h17
